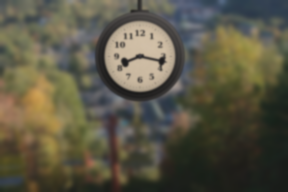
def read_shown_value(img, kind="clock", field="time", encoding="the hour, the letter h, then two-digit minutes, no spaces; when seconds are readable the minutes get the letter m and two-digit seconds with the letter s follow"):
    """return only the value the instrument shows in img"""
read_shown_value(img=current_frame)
8h17
